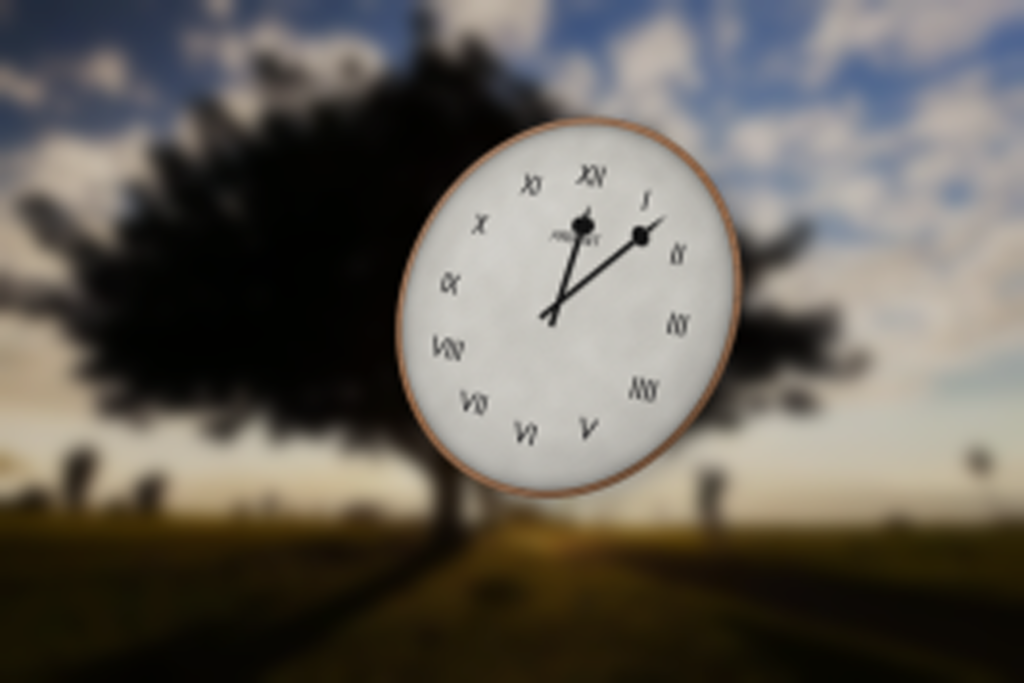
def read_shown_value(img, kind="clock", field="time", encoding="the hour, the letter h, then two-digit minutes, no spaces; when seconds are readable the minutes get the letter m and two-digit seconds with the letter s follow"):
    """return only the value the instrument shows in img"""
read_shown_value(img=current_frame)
12h07
